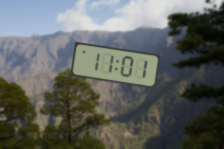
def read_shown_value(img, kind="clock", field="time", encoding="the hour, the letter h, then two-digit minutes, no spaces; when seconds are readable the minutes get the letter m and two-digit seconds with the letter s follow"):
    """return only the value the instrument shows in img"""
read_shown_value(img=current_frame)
11h01
